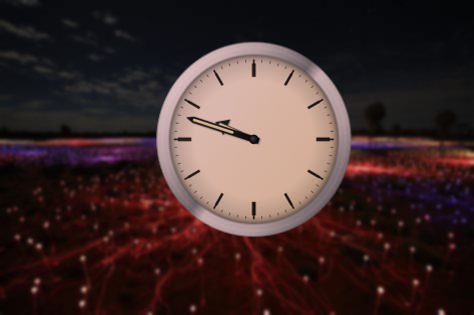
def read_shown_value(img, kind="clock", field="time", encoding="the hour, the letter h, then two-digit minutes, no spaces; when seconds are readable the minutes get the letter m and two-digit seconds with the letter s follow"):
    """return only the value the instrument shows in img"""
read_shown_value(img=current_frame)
9h48
